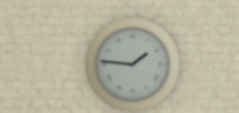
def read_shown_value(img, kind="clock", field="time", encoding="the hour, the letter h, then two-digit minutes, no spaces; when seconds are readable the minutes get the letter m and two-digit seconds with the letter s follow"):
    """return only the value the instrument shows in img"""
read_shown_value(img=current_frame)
1h46
